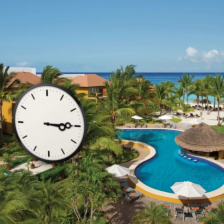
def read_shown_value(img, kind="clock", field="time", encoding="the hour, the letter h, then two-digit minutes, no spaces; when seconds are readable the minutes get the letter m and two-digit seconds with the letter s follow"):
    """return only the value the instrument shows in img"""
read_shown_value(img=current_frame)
3h15
